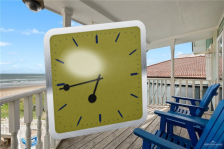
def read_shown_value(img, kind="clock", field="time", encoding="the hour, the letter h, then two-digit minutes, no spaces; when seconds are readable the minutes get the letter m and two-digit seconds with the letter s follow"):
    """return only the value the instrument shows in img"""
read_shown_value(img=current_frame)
6h44
